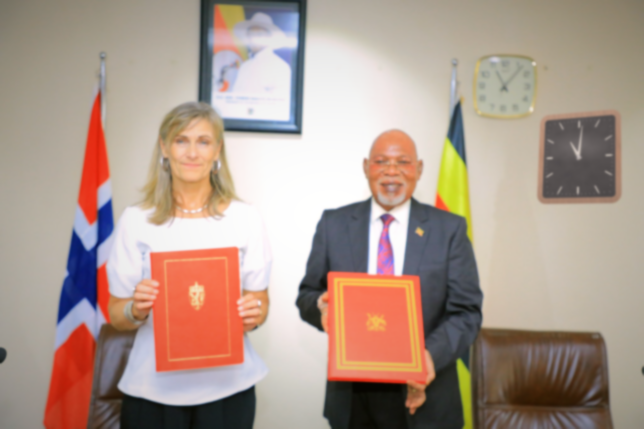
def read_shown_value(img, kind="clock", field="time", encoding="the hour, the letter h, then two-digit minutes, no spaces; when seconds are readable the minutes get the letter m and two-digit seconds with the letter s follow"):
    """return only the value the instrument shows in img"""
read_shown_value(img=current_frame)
11h01
